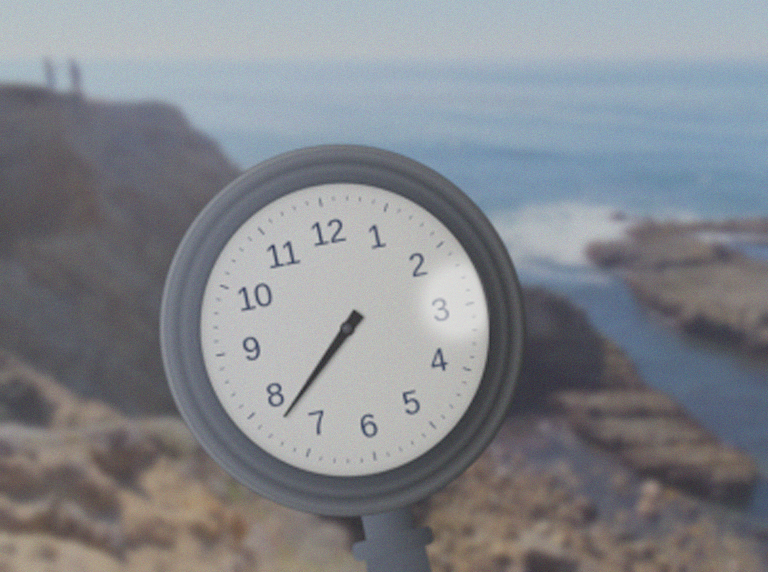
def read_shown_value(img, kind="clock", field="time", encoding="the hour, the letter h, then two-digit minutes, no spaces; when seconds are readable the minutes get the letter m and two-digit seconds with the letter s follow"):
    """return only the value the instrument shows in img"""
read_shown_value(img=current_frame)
7h38
